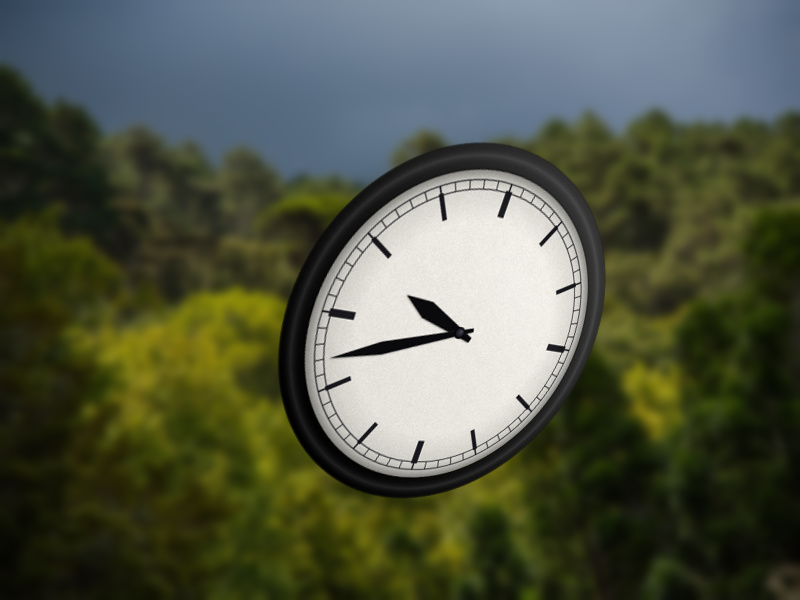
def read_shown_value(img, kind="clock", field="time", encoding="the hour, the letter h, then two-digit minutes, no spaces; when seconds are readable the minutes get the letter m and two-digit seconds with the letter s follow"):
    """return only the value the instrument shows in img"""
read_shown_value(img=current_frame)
9h42
